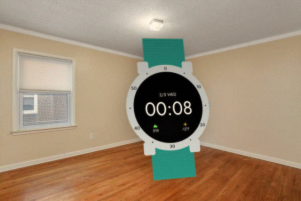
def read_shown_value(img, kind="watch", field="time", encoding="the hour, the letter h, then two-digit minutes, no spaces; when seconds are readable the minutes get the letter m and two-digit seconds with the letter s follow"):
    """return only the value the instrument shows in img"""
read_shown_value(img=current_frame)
0h08
